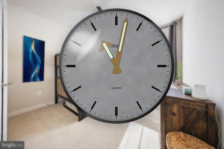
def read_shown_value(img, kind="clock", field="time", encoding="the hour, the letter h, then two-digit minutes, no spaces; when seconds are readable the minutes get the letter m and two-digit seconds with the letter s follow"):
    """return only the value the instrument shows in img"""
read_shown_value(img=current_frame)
11h02
